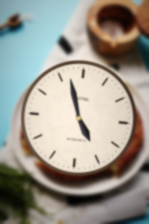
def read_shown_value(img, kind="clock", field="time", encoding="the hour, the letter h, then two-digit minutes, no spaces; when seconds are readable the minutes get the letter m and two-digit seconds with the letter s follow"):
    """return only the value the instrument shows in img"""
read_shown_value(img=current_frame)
4h57
